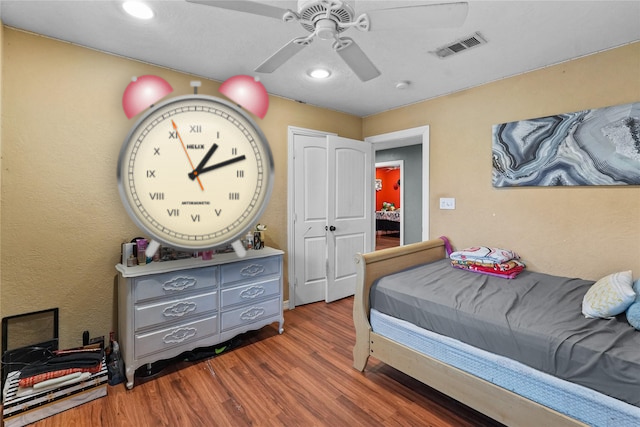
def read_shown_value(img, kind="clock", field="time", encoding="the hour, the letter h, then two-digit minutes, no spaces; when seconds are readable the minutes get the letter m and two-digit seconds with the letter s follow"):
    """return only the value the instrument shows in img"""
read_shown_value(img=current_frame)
1h11m56s
